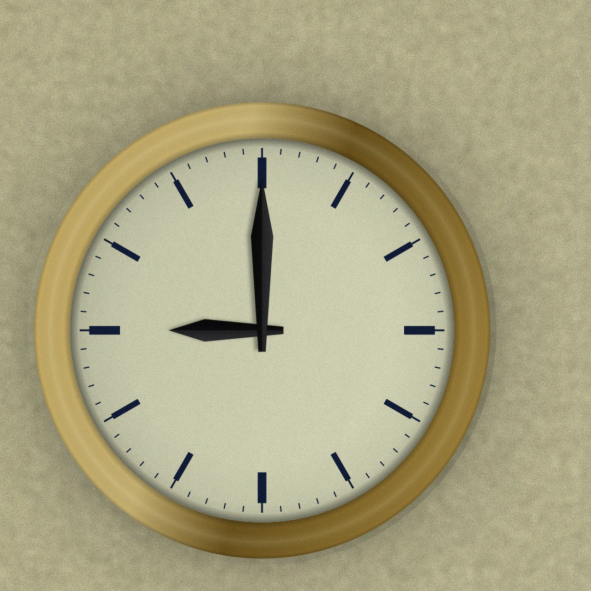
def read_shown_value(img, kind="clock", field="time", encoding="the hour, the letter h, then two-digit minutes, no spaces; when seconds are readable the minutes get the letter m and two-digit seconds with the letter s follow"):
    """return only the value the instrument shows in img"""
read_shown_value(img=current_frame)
9h00
